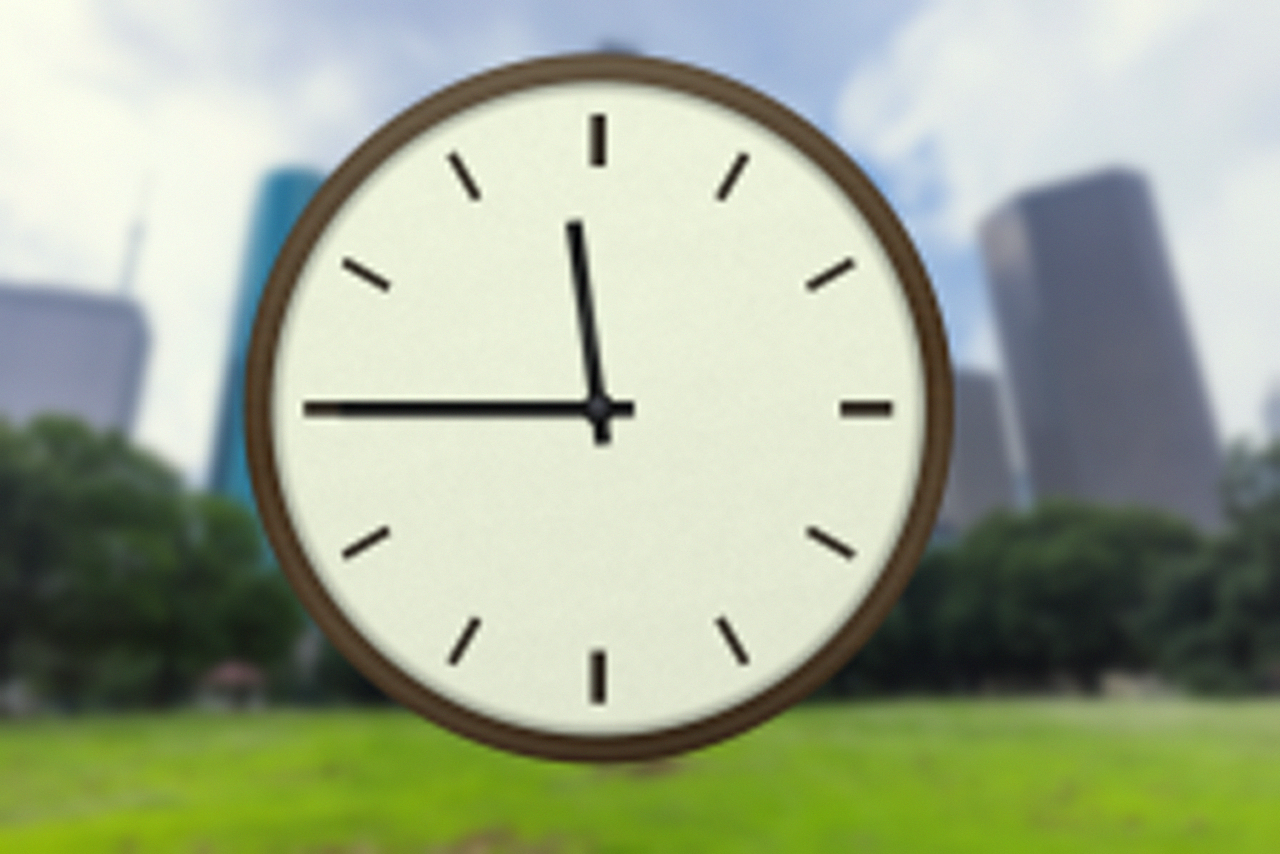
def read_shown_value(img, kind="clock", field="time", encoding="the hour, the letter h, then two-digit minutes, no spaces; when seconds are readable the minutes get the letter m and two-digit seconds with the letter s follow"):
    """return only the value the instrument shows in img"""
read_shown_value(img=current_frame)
11h45
